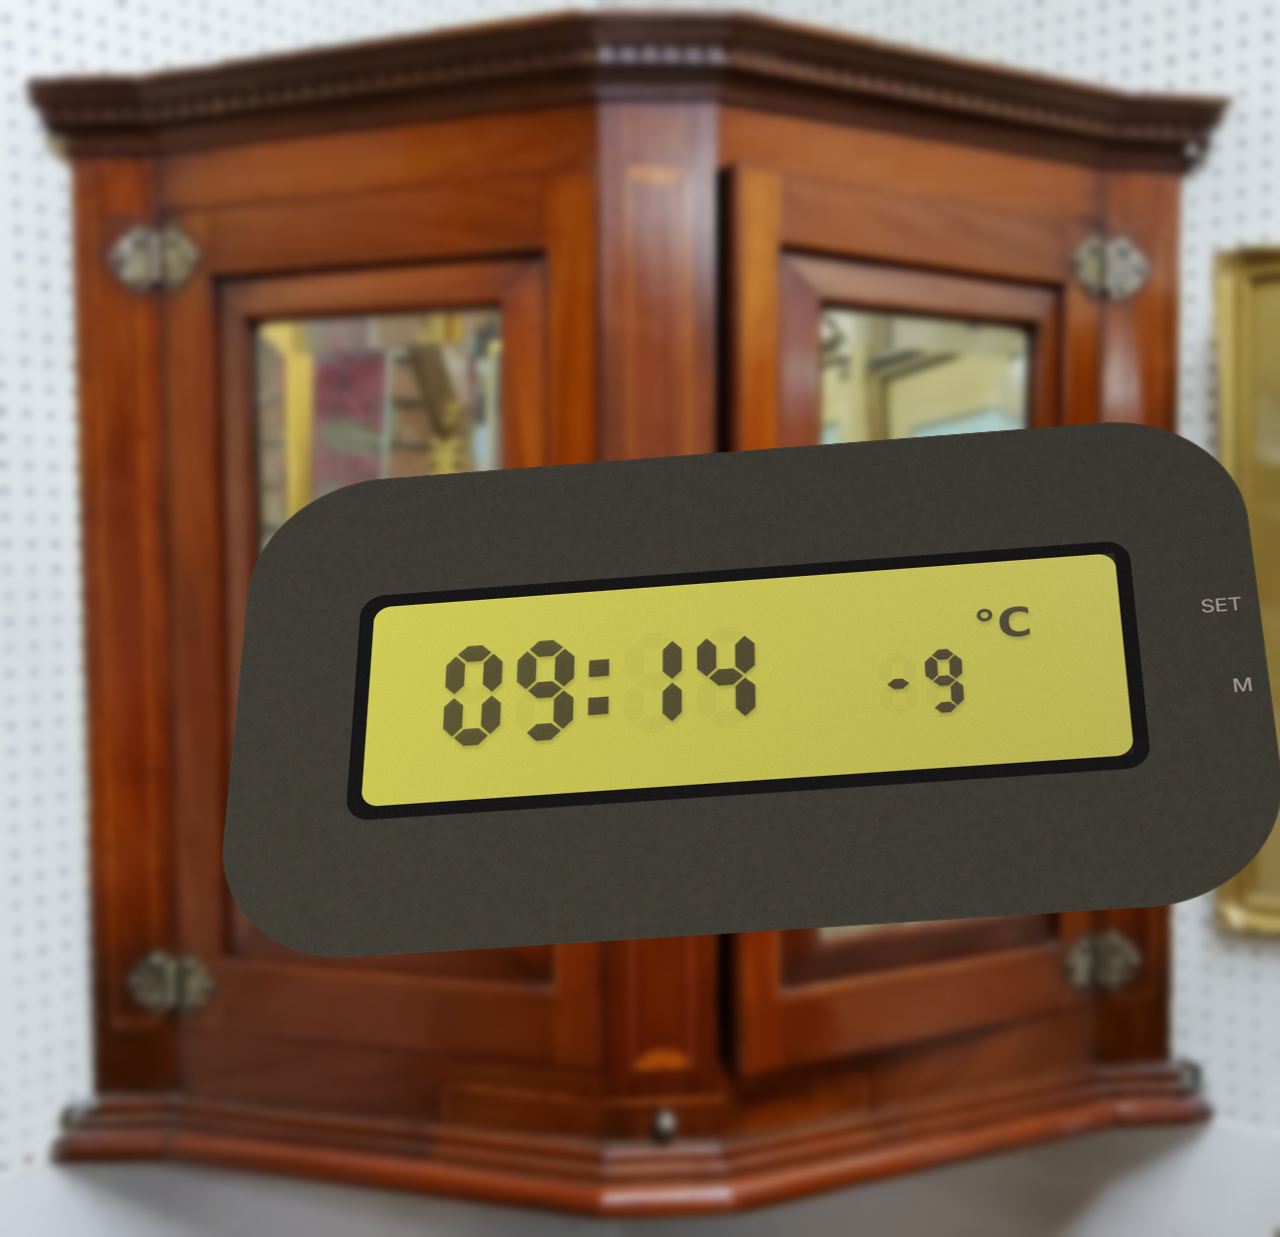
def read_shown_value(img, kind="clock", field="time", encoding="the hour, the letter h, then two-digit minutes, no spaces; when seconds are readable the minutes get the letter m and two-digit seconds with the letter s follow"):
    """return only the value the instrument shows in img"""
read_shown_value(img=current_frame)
9h14
